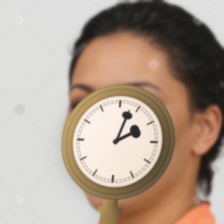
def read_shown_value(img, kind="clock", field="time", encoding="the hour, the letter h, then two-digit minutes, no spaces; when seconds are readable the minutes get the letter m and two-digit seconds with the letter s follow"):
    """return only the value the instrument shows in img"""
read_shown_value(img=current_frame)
2h03
